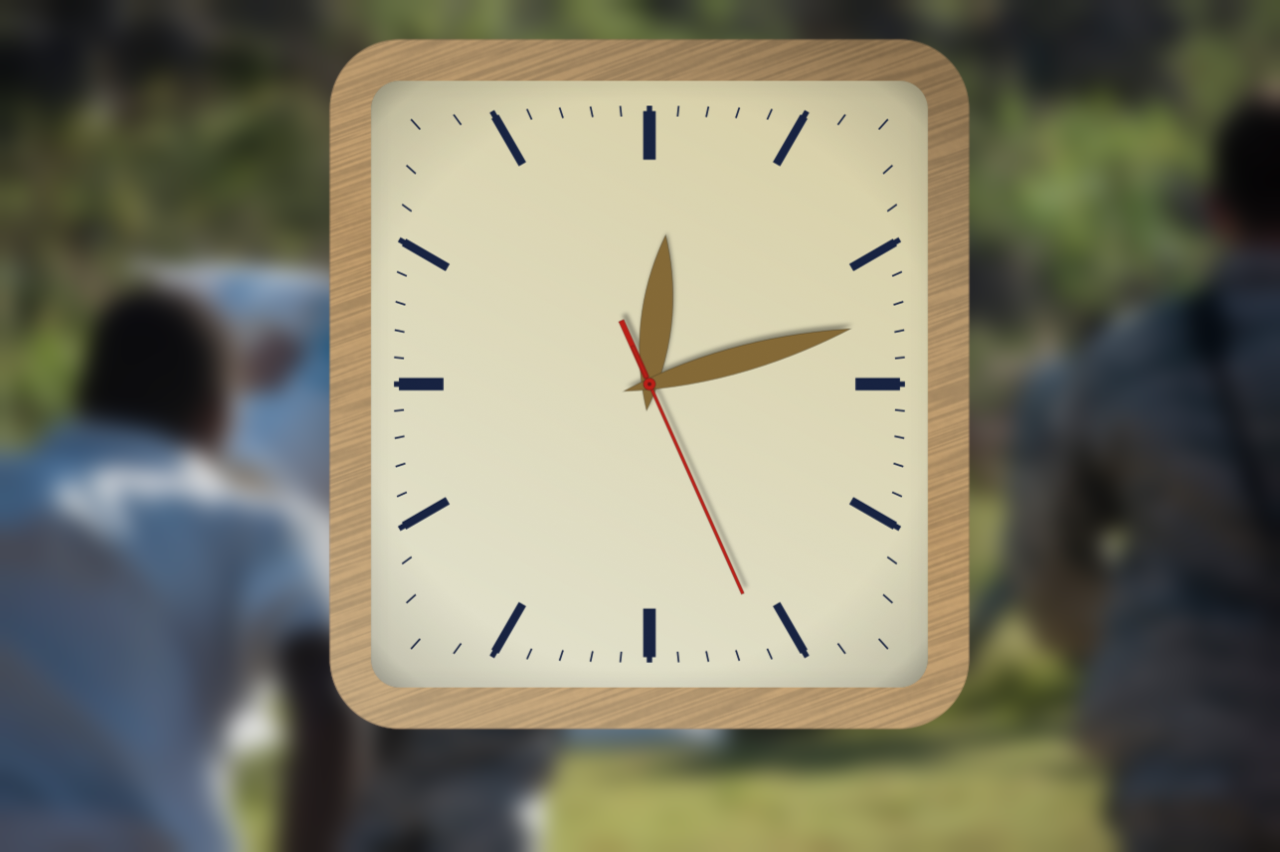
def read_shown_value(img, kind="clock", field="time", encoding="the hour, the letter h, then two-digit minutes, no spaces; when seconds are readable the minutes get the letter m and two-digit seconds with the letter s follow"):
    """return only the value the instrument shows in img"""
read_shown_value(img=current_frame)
12h12m26s
